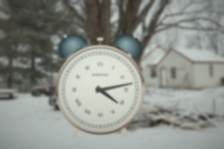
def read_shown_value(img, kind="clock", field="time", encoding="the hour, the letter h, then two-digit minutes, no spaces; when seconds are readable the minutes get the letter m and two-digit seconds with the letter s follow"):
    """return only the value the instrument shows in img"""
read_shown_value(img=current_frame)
4h13
